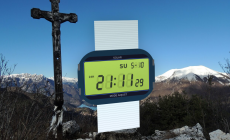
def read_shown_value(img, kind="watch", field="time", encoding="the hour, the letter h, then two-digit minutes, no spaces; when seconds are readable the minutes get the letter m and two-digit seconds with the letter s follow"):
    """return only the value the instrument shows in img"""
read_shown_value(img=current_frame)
21h11m29s
